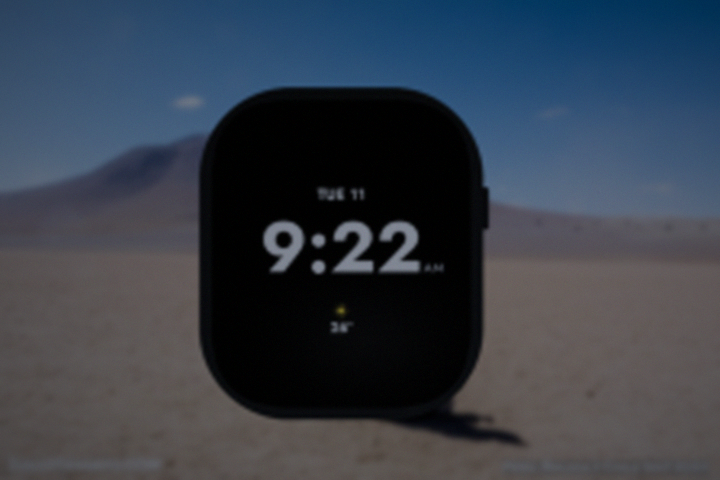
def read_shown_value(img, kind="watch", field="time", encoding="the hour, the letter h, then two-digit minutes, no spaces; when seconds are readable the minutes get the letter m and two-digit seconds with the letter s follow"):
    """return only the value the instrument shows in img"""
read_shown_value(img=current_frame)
9h22
